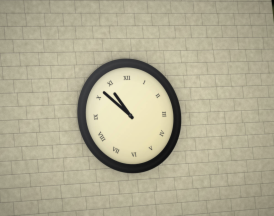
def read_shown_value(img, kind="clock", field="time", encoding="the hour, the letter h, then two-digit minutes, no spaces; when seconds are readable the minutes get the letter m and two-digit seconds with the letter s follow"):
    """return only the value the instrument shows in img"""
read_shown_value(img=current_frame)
10h52
